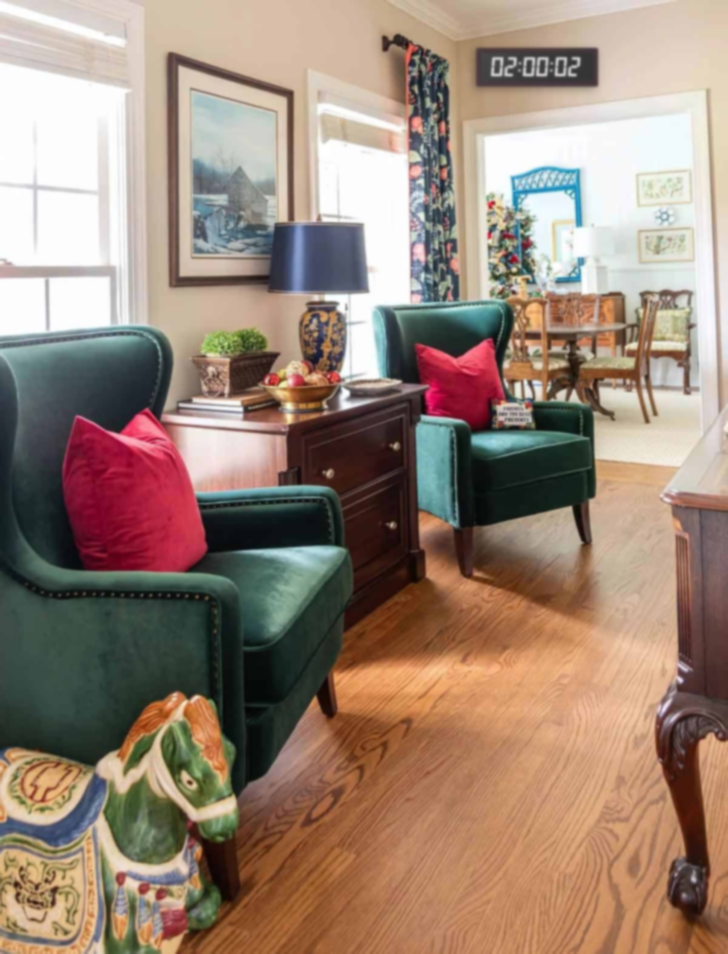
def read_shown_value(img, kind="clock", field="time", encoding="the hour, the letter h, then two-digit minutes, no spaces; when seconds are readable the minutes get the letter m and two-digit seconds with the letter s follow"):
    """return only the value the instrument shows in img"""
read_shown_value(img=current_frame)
2h00m02s
